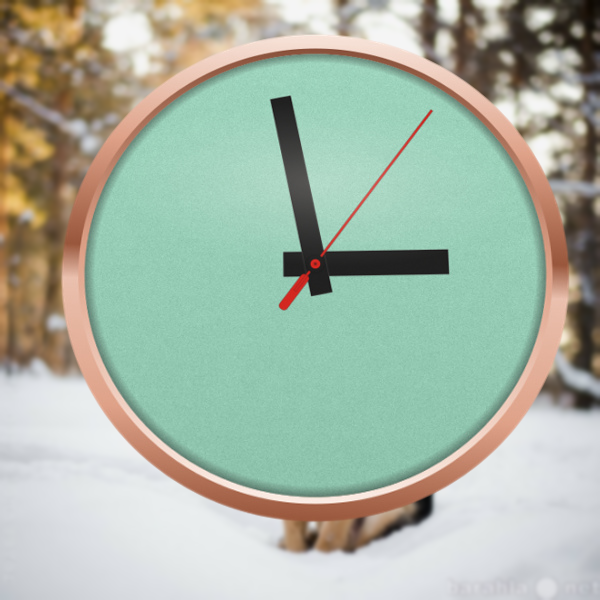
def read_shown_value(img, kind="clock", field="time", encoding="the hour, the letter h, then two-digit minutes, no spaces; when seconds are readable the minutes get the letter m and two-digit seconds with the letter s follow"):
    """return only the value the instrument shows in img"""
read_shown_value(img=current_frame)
2h58m06s
